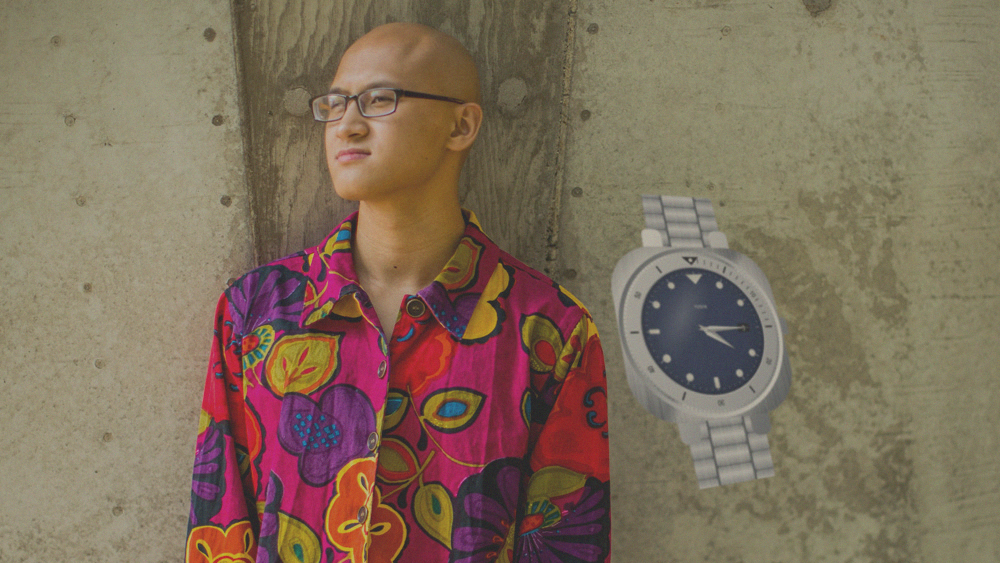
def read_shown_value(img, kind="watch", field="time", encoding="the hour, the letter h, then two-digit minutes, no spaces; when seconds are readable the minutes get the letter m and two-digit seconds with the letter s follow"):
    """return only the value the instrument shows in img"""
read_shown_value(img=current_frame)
4h15
